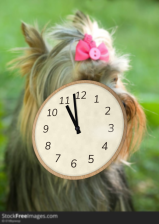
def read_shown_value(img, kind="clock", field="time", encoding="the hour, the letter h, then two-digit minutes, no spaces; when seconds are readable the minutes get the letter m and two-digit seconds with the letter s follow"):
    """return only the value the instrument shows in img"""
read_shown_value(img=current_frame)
10h58
